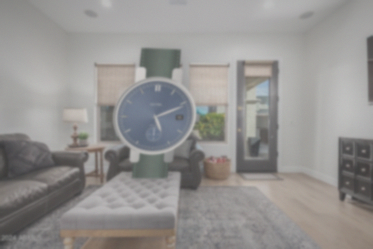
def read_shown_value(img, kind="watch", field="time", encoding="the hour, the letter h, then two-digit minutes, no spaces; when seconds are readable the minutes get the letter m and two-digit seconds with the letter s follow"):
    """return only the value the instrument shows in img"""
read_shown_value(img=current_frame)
5h11
